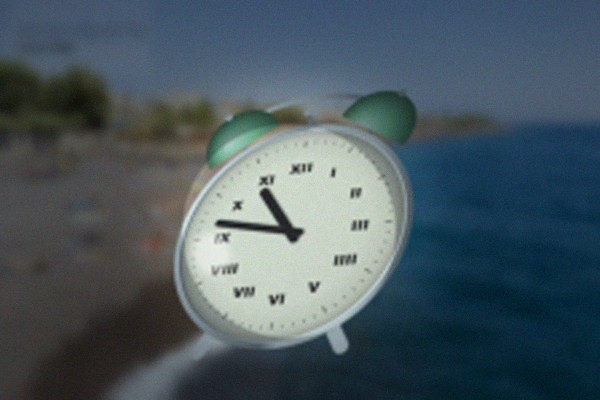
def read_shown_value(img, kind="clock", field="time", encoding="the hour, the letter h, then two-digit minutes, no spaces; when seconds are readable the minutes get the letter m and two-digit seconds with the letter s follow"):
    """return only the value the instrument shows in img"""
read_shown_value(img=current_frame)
10h47
